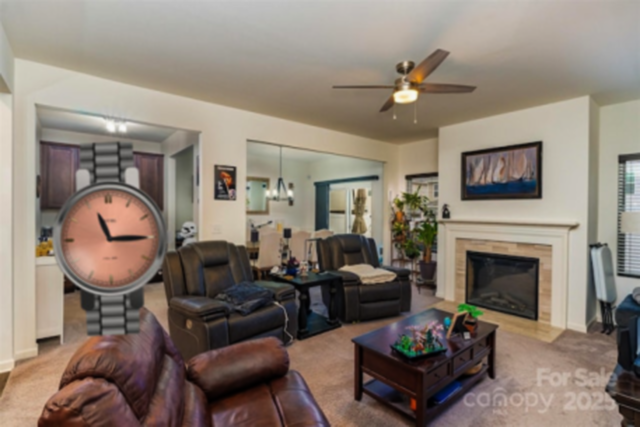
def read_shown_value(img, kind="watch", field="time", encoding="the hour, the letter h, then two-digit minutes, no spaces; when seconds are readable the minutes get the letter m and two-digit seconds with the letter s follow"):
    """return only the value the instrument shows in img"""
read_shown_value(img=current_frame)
11h15
